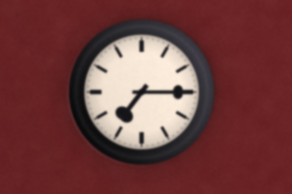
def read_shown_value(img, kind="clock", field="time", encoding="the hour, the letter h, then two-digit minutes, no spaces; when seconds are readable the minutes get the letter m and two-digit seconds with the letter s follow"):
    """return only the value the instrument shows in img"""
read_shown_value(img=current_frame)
7h15
